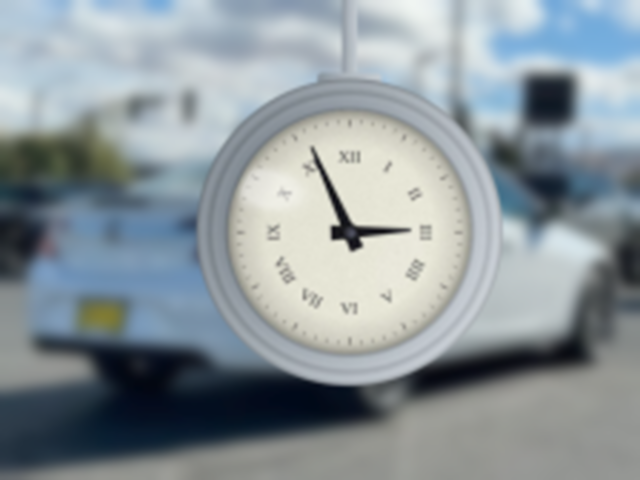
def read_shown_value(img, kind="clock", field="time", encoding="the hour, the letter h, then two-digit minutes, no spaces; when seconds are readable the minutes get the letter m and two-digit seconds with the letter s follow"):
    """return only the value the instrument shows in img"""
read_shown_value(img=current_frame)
2h56
